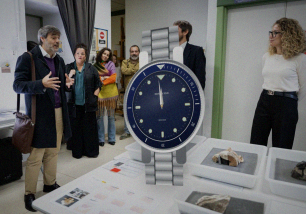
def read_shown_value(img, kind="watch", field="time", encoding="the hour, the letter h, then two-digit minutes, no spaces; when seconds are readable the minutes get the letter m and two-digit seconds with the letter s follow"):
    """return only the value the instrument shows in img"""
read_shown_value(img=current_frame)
11h59
